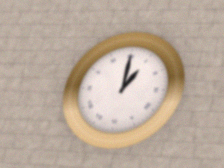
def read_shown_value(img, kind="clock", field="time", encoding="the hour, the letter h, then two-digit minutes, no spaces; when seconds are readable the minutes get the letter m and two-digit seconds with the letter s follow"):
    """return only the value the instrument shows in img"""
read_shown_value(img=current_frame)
1h00
